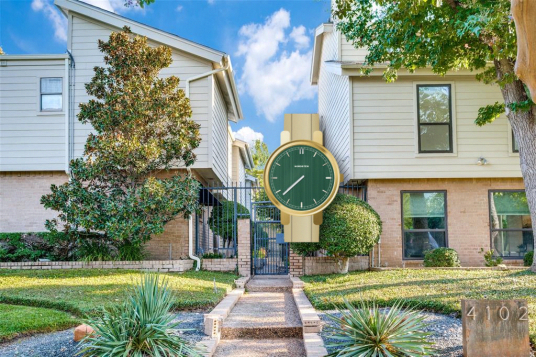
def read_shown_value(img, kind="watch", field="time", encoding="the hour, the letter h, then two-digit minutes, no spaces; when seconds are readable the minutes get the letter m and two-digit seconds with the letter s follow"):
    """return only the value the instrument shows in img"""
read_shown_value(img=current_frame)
7h38
